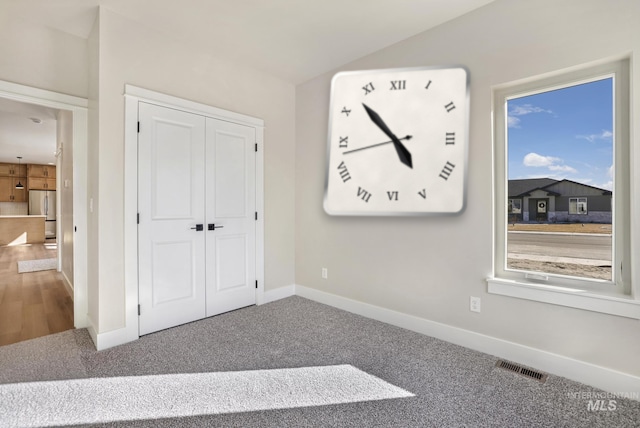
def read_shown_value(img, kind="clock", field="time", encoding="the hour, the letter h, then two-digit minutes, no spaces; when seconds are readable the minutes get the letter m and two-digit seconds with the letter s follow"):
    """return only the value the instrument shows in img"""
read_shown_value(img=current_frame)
4h52m43s
